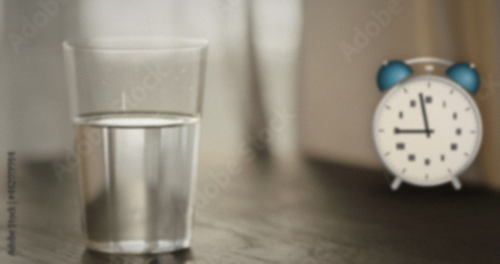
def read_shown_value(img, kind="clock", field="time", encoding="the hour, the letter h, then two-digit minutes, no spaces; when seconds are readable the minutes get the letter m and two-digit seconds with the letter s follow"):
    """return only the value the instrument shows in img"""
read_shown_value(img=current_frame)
8h58
